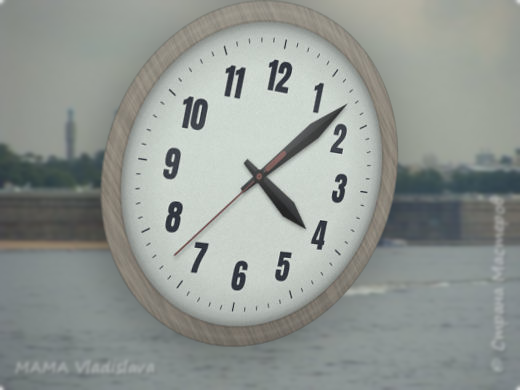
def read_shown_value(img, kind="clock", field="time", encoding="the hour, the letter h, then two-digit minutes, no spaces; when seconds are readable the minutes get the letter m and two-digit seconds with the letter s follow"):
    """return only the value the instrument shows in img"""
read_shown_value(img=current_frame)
4h07m37s
